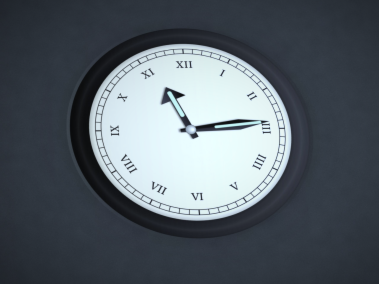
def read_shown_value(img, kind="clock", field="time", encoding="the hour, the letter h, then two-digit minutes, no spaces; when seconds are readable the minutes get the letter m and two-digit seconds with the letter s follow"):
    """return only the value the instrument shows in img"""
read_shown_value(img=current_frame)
11h14
